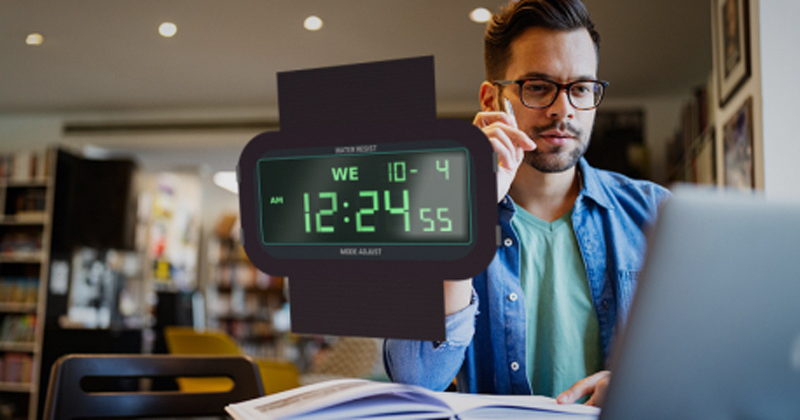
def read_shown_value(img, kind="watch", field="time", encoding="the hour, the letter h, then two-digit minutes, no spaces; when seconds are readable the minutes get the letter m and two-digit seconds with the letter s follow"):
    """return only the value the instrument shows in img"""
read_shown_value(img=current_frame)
12h24m55s
